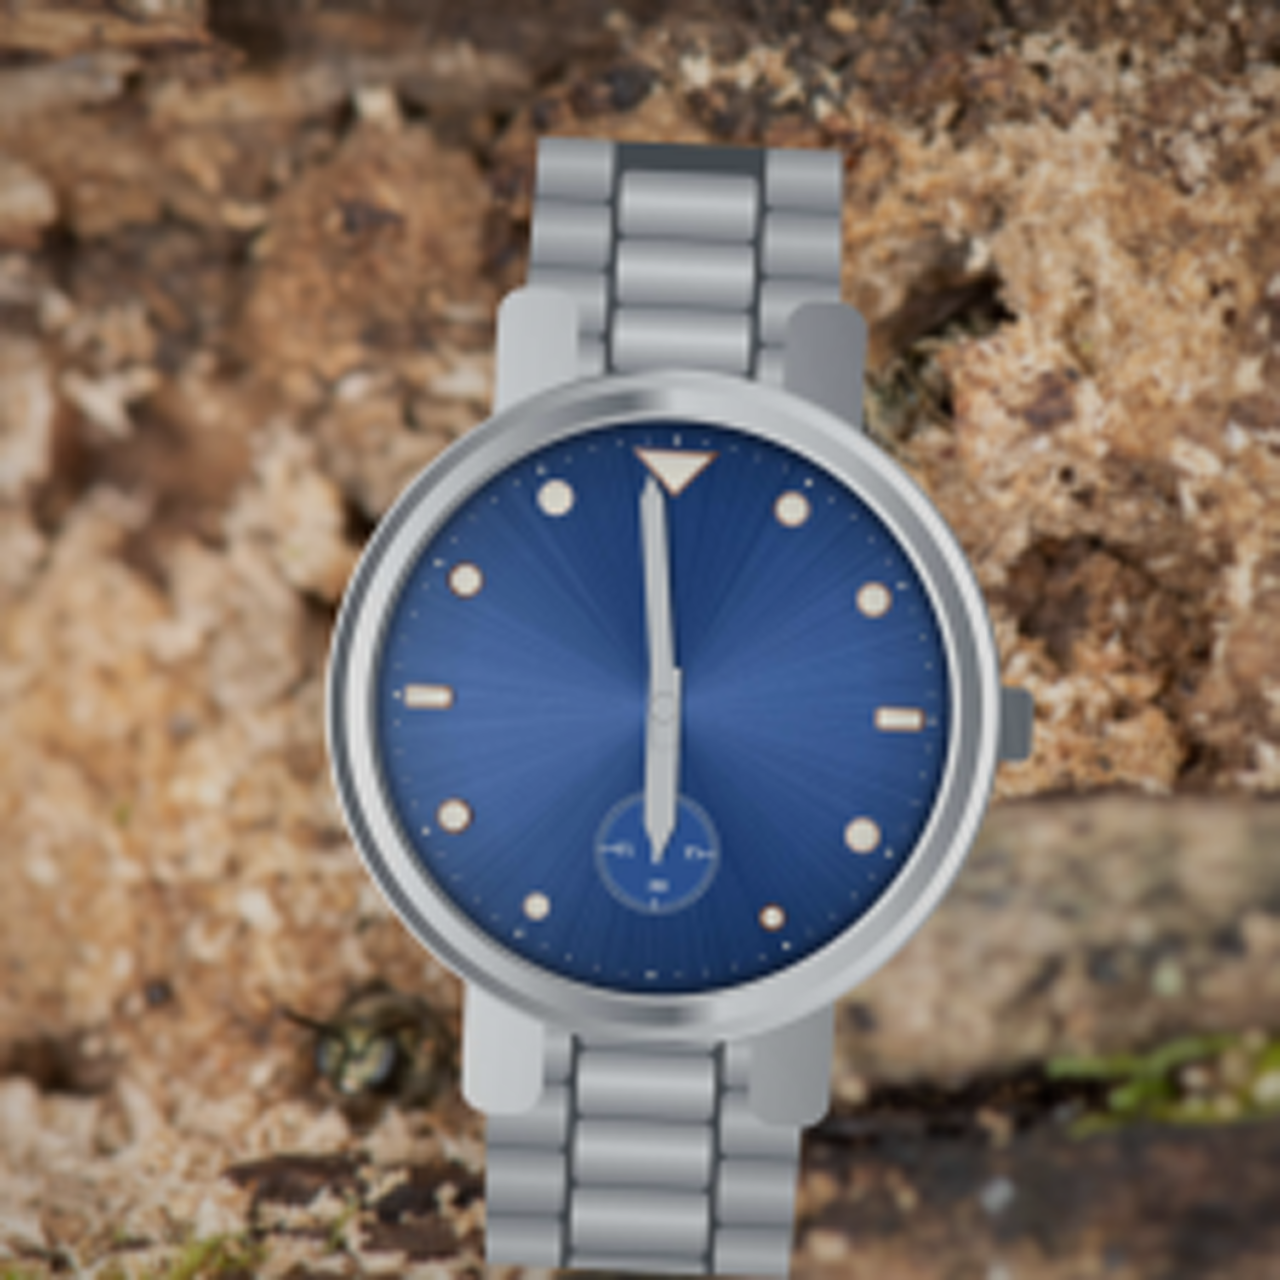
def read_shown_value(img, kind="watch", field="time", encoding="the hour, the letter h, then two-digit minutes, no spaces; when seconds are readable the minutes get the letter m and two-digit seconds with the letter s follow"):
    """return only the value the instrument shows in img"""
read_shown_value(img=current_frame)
5h59
